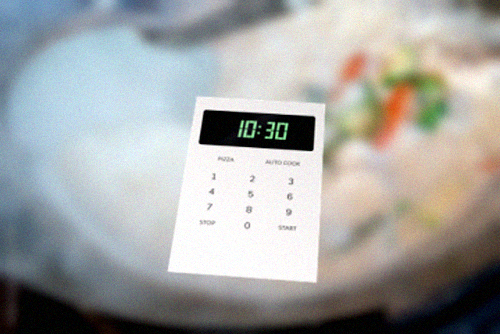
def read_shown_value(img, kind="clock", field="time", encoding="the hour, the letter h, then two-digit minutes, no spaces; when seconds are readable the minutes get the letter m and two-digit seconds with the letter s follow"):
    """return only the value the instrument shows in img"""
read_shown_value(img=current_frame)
10h30
